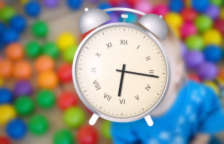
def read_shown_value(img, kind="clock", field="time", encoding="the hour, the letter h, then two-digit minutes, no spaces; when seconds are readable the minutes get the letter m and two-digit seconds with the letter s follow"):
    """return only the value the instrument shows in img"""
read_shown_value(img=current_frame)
6h16
